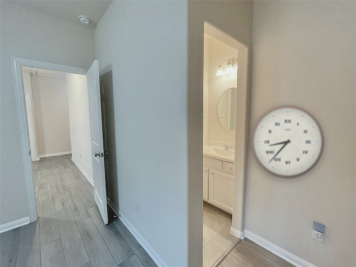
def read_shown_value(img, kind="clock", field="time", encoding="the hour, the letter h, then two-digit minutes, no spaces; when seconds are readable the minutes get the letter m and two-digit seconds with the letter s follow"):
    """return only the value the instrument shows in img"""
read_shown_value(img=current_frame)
8h37
